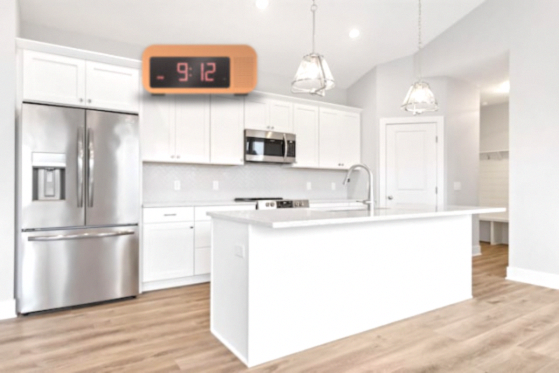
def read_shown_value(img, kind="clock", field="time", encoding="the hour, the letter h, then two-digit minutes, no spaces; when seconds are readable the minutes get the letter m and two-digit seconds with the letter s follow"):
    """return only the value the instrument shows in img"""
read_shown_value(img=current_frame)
9h12
